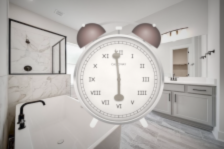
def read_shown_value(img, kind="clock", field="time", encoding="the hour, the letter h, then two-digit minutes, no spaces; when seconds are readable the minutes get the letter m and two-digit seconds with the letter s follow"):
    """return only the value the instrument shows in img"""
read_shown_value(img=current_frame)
5h59
